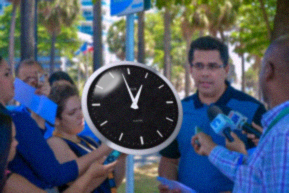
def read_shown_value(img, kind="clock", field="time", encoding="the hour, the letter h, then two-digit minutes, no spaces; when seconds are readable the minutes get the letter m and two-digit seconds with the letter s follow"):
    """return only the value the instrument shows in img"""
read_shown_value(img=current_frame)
12h58
